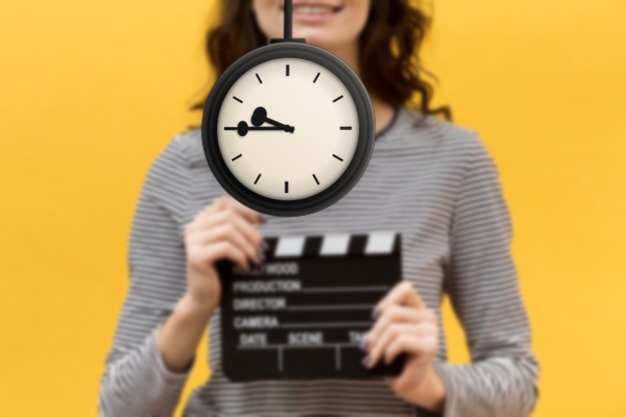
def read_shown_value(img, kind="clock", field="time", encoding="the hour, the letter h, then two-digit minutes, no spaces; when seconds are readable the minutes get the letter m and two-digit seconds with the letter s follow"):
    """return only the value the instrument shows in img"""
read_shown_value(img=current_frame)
9h45
